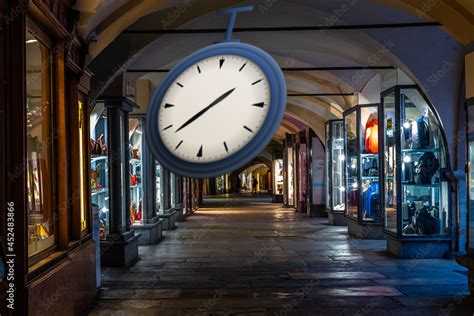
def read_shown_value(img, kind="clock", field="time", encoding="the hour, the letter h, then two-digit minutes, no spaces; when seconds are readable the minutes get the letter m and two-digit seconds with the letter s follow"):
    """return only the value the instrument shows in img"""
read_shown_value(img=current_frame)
1h38
